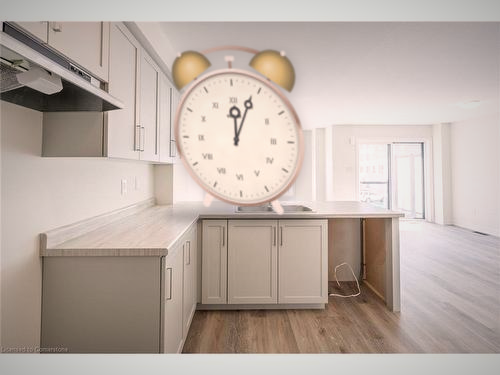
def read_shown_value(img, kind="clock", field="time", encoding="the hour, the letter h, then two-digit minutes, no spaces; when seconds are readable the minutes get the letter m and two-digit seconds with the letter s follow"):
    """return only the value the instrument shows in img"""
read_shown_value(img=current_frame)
12h04
